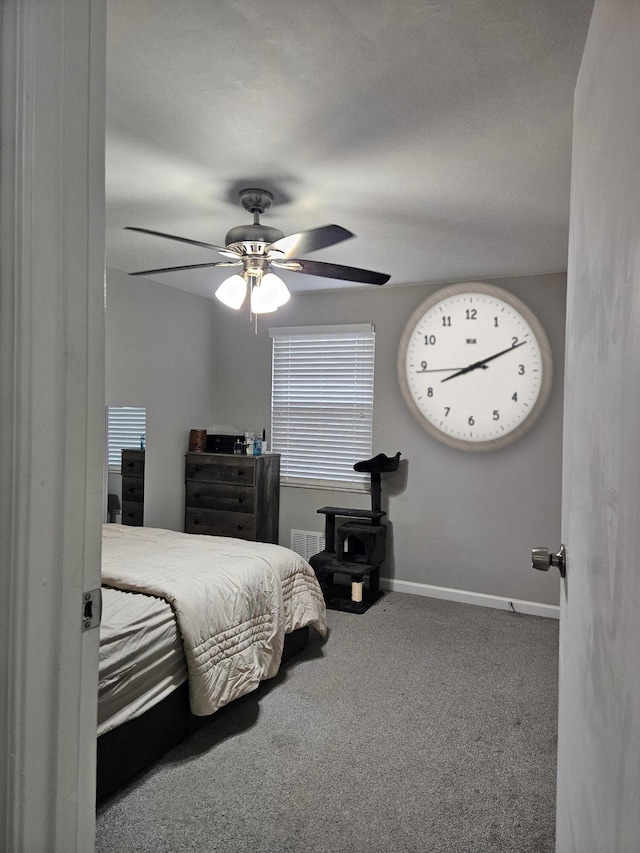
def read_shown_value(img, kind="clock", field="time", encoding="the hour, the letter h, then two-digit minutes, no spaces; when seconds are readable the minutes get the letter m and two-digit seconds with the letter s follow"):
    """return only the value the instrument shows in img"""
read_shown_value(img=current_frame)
8h10m44s
